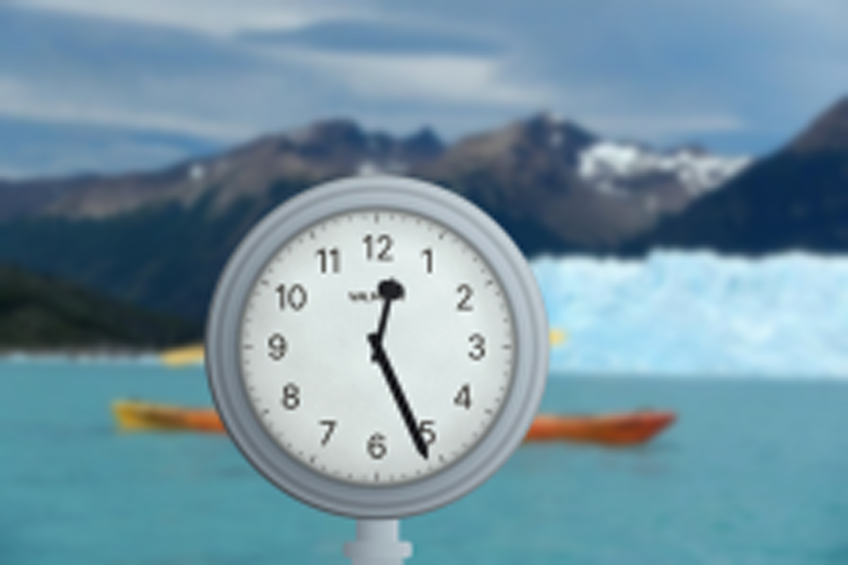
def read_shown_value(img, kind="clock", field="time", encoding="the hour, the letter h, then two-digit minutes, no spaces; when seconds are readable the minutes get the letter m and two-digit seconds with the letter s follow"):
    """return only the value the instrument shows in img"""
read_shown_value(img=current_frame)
12h26
